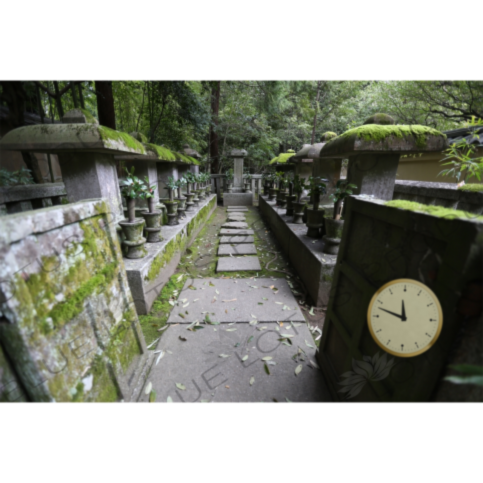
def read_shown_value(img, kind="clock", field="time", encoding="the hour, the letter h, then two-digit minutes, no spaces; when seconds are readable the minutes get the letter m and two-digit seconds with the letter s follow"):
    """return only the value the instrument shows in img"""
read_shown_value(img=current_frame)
11h48
